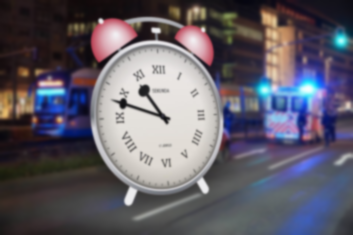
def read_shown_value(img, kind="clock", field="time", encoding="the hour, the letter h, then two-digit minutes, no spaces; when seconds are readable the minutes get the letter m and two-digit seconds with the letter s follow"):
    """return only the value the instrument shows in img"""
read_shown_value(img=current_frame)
10h48
